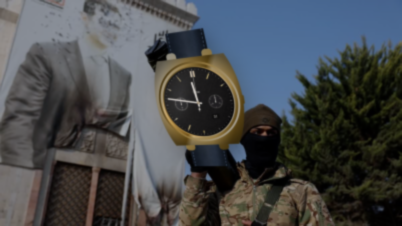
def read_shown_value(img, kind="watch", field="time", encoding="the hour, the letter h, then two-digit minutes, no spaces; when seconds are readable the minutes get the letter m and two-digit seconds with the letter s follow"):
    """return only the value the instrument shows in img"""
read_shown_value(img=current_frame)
11h47
